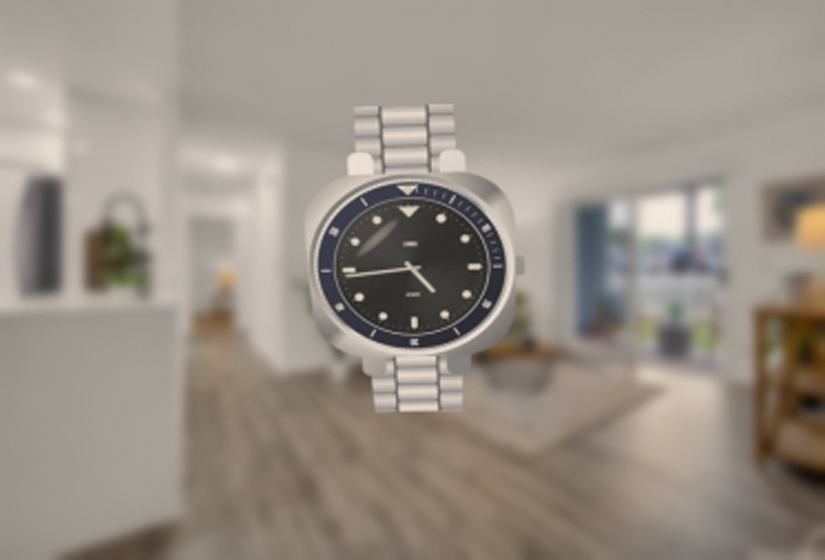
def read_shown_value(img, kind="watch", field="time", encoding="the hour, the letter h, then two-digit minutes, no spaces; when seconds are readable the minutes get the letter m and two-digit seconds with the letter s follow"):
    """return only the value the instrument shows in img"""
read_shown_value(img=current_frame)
4h44
